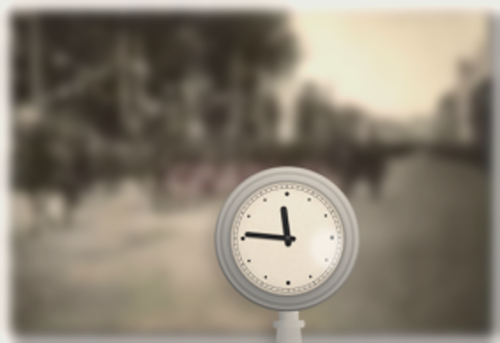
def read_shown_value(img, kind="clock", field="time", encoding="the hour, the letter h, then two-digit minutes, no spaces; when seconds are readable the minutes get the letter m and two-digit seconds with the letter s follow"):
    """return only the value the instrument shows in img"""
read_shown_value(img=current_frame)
11h46
